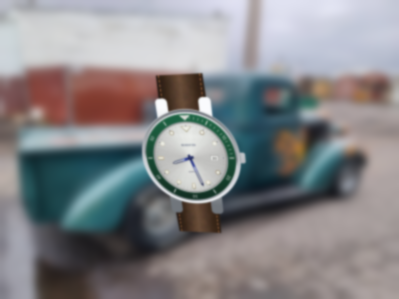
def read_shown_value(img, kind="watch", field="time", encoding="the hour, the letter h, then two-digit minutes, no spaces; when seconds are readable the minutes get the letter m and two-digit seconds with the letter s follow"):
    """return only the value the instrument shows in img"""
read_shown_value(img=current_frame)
8h27
